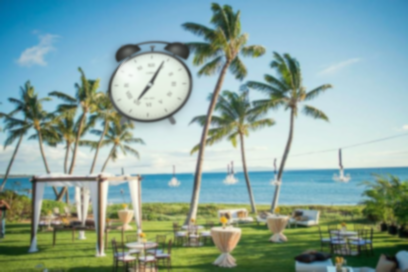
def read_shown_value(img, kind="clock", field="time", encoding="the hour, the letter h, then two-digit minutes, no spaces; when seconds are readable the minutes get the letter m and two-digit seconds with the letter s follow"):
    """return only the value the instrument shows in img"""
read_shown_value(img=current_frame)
7h04
